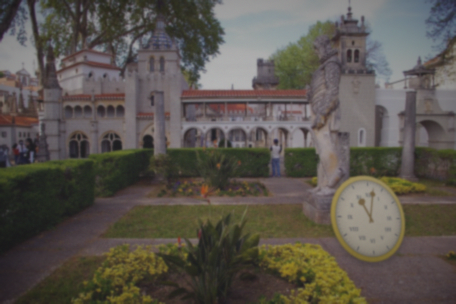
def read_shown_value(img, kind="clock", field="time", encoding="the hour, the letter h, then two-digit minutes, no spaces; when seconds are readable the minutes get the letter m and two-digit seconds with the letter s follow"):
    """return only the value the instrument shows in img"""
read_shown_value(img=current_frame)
11h02
